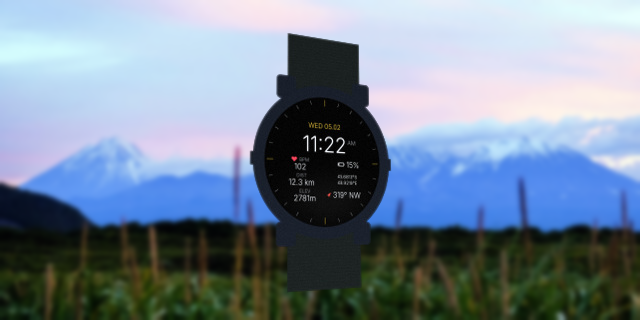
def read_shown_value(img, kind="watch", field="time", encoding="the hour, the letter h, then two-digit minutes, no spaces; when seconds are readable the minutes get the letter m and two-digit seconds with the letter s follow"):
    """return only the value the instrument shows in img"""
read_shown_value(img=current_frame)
11h22
